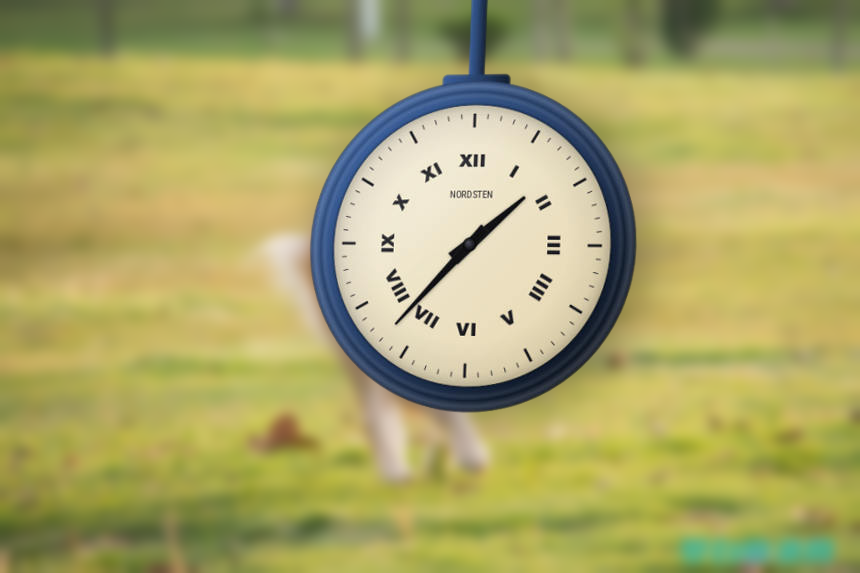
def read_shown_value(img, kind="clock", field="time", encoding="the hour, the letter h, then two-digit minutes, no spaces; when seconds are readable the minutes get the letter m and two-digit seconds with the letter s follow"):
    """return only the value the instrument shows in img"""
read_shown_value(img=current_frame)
1h37
